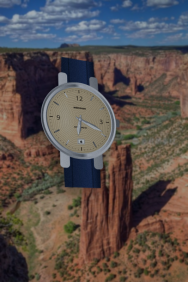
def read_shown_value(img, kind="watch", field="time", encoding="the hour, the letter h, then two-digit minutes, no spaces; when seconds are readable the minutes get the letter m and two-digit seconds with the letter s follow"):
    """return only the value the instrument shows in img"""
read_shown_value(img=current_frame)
6h19
